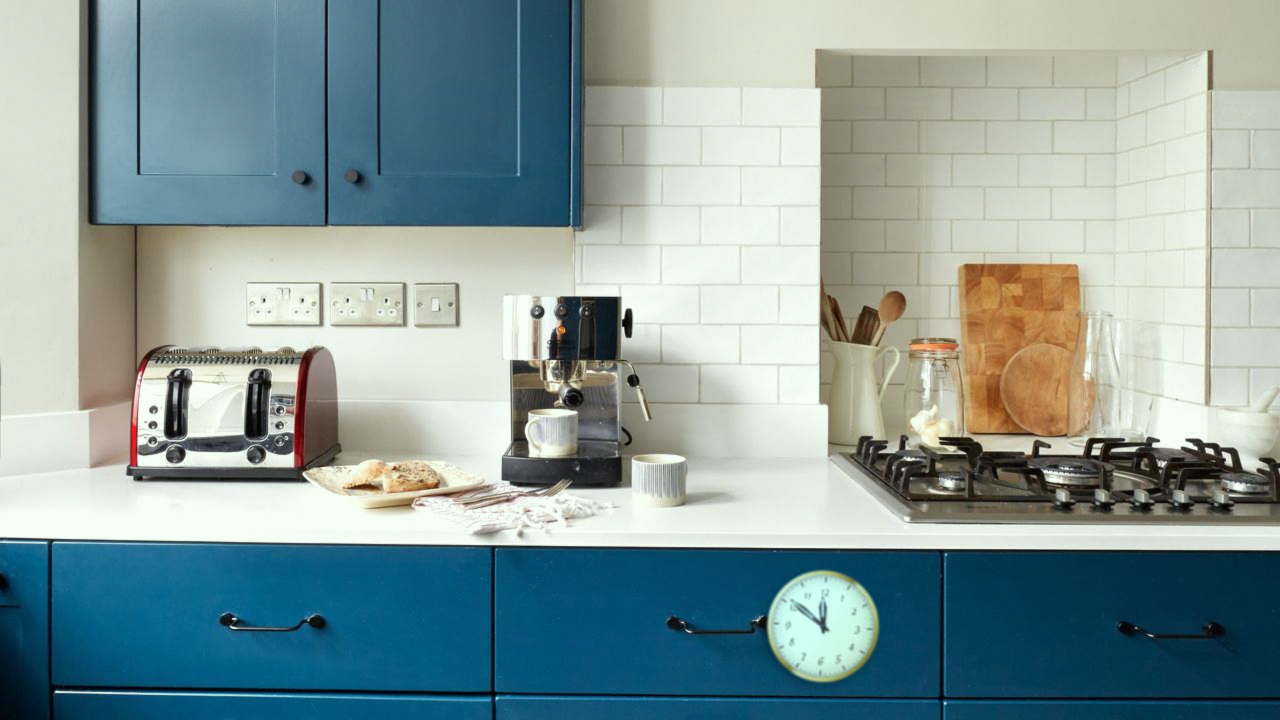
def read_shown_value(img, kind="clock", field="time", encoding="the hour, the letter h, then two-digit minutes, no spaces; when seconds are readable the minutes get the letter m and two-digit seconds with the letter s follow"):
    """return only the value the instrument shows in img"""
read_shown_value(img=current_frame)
11h51
